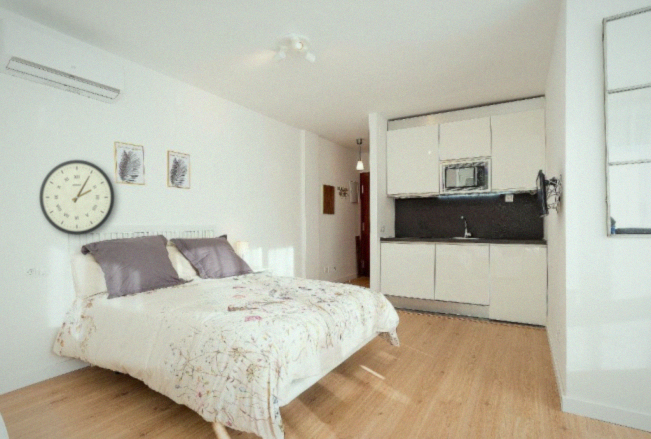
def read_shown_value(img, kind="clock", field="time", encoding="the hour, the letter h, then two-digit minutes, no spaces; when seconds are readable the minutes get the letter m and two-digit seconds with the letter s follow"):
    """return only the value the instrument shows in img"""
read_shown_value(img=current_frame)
2h05
